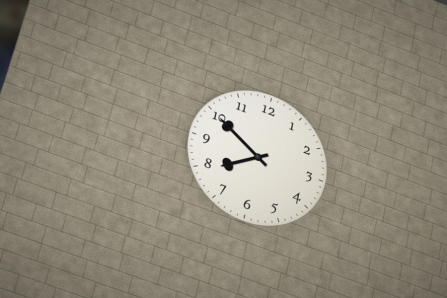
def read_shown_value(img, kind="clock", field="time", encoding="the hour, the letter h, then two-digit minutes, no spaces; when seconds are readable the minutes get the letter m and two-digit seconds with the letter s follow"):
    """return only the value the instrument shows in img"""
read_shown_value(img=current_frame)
7h50
